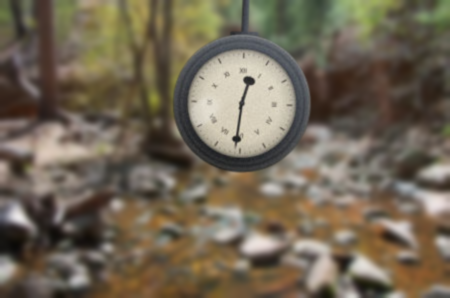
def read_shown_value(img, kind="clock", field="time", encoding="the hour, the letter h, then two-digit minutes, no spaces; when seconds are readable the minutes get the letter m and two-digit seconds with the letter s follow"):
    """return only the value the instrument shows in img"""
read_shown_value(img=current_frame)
12h31
